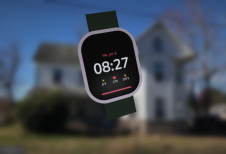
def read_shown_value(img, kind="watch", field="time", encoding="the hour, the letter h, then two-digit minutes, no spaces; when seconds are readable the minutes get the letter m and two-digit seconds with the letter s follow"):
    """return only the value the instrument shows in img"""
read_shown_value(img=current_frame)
8h27
